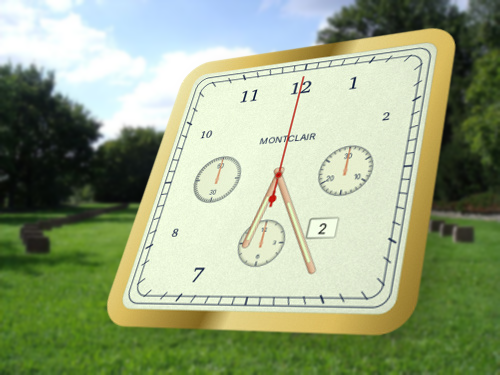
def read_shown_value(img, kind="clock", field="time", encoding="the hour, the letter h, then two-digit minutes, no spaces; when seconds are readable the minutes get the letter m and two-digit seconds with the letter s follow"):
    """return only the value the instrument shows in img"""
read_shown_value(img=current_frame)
6h25
